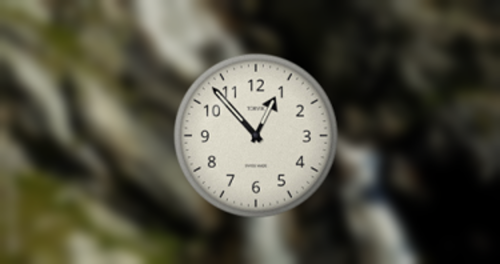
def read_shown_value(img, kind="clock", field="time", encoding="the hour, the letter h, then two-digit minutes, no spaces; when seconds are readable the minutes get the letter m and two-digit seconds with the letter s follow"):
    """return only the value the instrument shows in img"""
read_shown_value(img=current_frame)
12h53
